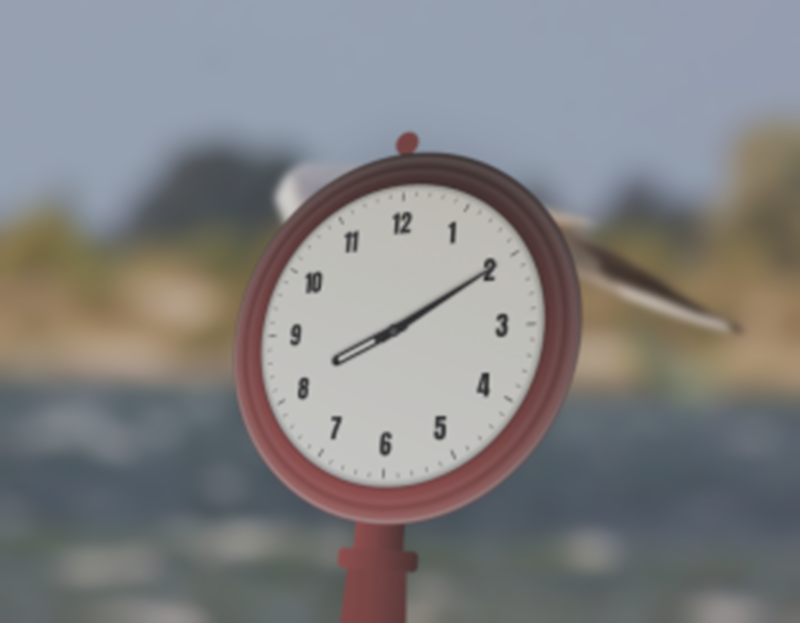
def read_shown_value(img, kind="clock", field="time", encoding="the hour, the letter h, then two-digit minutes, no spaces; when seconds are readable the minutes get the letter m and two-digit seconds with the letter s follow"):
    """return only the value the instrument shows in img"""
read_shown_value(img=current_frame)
8h10
